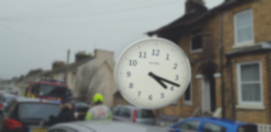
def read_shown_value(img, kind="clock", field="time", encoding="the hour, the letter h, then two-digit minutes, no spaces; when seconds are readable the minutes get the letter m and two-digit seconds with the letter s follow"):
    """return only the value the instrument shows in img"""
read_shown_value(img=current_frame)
4h18
